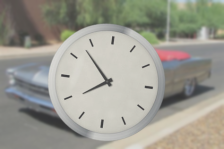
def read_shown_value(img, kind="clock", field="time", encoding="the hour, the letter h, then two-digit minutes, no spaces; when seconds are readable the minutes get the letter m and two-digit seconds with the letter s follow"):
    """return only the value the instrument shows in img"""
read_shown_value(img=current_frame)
7h53
